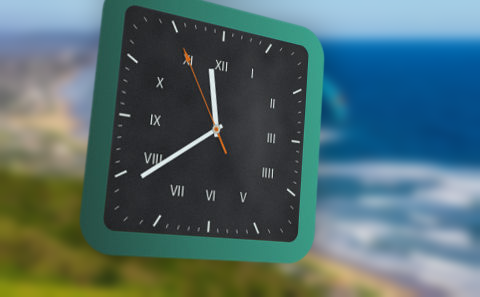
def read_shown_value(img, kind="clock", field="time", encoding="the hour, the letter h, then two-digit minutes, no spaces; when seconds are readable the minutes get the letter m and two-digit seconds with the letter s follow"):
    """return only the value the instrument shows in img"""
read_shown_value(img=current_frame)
11h38m55s
